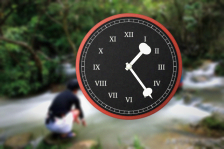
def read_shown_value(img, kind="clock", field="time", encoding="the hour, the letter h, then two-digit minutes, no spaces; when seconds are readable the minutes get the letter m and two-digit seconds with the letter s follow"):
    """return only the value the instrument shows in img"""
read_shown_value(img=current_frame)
1h24
